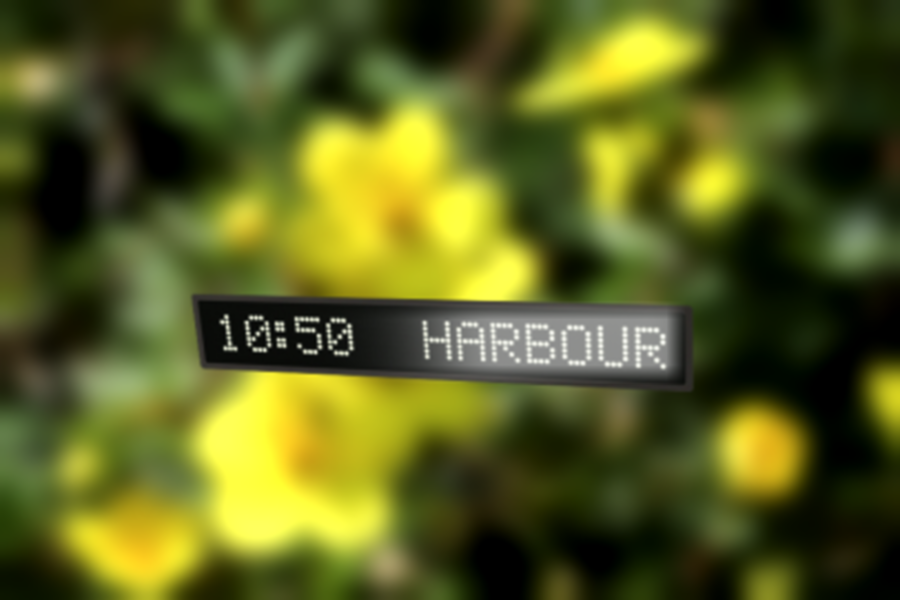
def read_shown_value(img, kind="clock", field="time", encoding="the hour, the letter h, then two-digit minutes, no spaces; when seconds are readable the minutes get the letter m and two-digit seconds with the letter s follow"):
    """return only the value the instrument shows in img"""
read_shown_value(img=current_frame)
10h50
